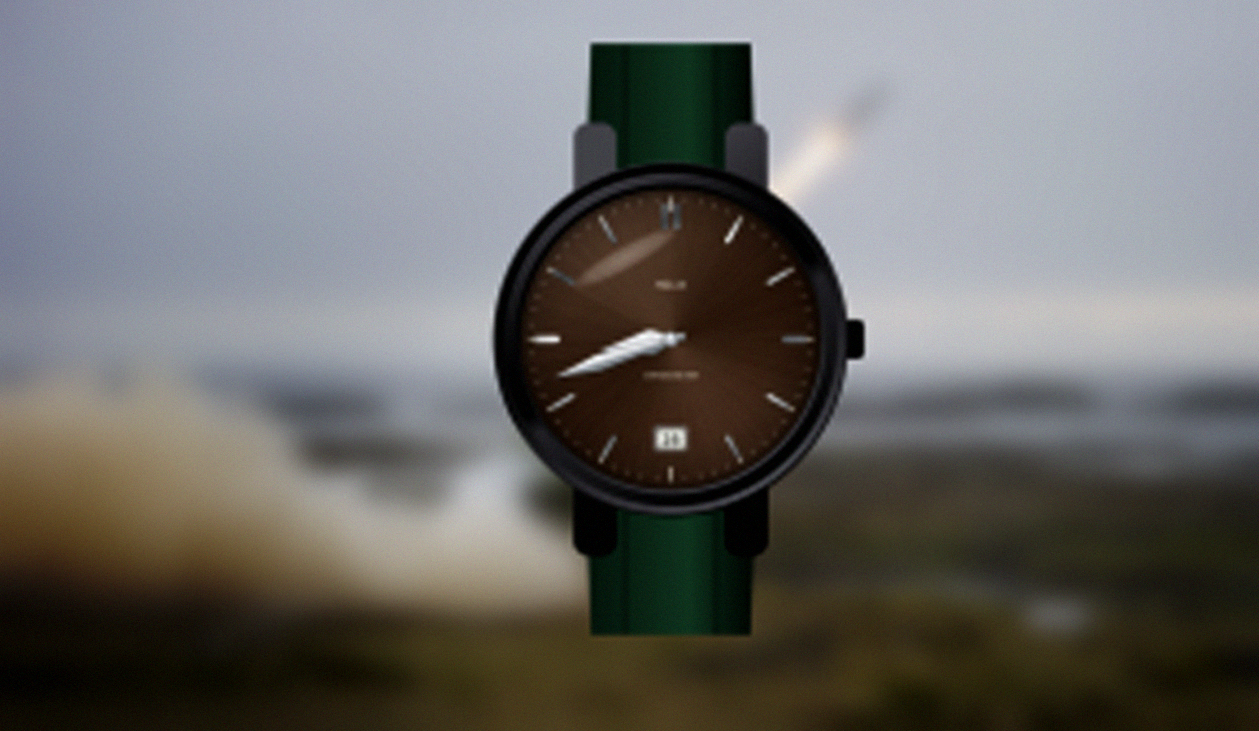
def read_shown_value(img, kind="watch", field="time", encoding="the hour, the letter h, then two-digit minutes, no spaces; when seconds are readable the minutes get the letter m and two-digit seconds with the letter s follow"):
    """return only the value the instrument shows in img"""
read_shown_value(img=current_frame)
8h42
